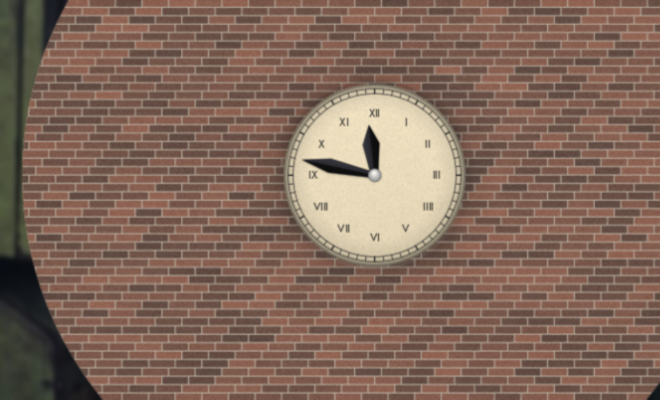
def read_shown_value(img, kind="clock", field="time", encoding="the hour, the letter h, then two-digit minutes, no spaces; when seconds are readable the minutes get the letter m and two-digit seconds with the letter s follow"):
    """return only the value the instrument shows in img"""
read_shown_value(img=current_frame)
11h47
